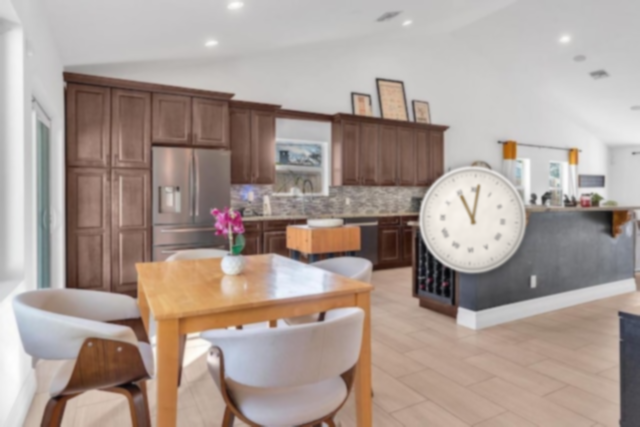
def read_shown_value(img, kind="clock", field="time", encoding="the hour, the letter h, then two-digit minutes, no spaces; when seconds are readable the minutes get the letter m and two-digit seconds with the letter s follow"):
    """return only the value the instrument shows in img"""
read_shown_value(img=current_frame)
11h01
